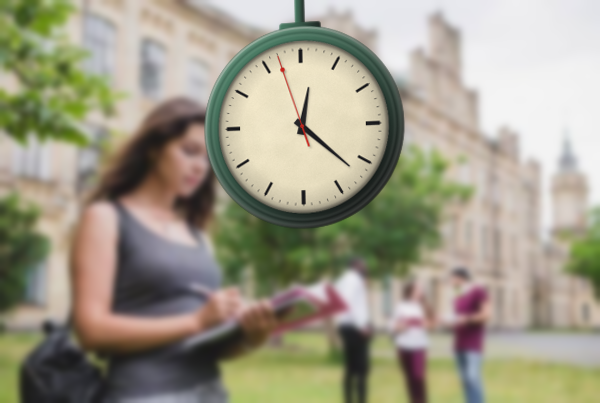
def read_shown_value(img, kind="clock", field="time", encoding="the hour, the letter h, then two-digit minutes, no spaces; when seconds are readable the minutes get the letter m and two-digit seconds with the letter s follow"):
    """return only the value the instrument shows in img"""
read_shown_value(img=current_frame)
12h21m57s
